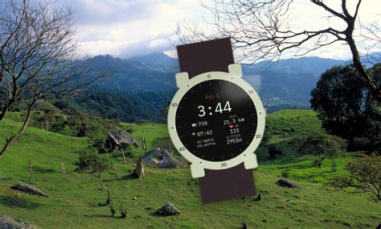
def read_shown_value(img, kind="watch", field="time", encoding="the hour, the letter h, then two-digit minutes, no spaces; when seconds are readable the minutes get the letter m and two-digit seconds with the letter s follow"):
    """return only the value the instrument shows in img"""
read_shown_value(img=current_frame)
3h44
